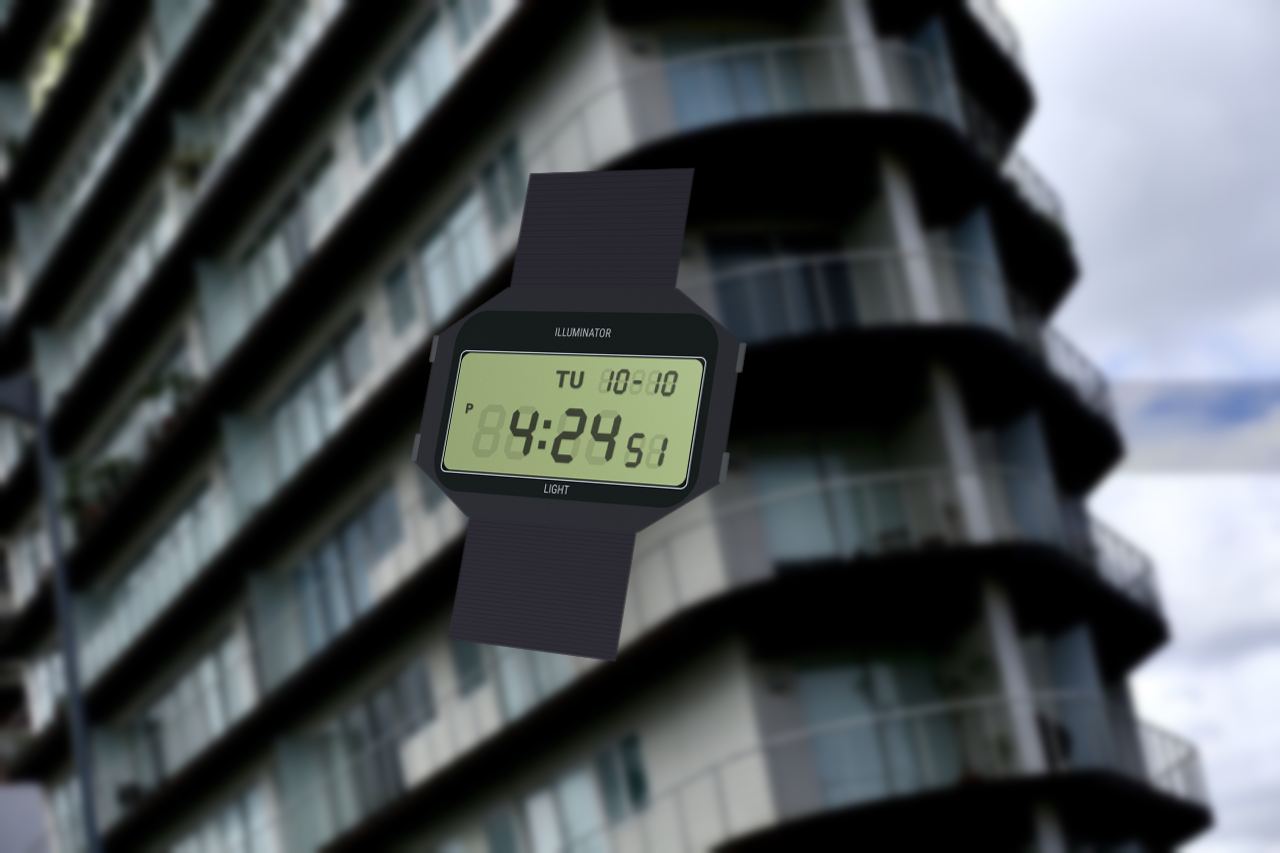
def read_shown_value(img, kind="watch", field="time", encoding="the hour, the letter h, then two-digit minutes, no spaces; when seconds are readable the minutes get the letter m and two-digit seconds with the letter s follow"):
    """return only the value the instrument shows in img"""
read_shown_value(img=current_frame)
4h24m51s
